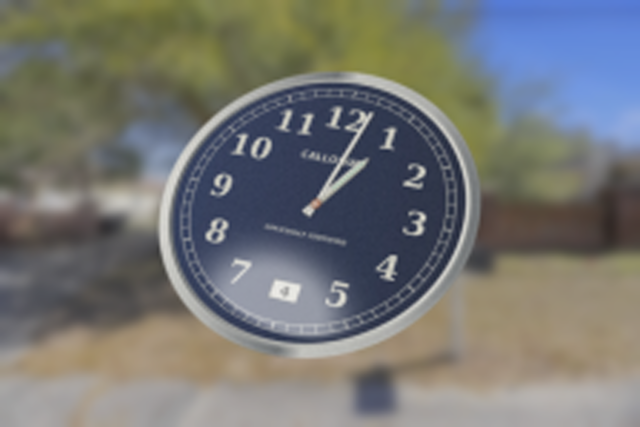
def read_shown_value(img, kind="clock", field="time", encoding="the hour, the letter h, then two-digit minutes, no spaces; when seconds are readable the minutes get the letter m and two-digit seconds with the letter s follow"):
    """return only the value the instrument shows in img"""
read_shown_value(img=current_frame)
1h02
